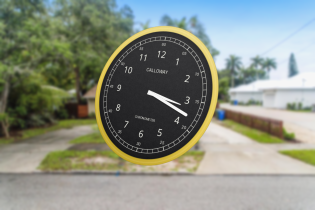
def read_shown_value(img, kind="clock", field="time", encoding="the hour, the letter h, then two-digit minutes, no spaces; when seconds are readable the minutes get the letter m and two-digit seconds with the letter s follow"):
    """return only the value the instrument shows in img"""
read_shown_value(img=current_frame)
3h18
